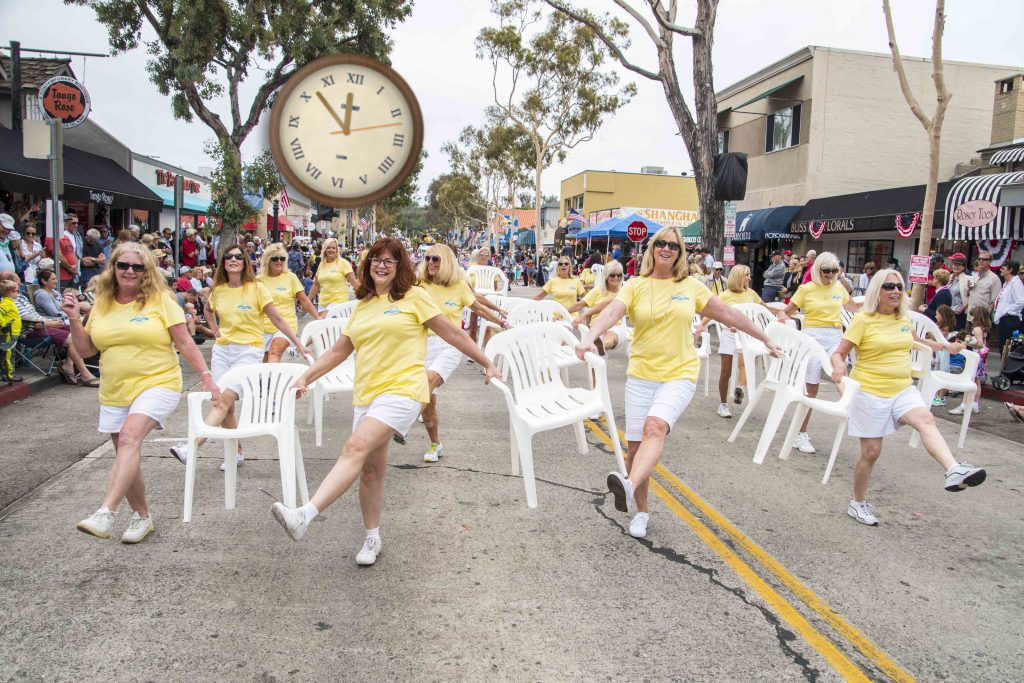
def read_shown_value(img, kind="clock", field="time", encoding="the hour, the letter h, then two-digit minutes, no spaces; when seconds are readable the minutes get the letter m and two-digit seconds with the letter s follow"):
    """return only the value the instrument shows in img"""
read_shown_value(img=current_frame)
11h52m12s
